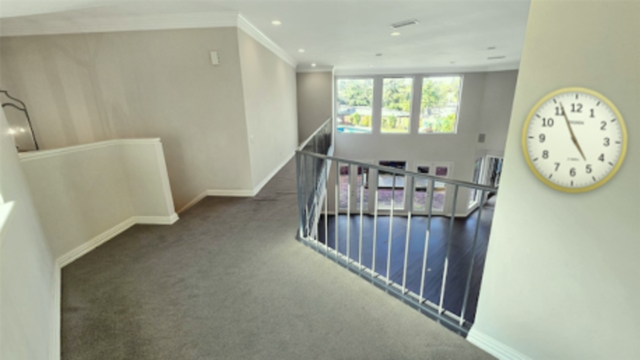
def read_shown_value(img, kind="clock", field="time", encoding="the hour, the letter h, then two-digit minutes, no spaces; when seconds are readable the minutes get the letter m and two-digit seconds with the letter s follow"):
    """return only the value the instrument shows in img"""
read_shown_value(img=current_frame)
4h56
